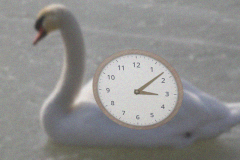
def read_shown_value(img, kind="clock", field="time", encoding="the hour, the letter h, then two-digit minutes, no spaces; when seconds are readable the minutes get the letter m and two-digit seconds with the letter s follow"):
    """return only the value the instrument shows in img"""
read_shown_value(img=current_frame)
3h08
